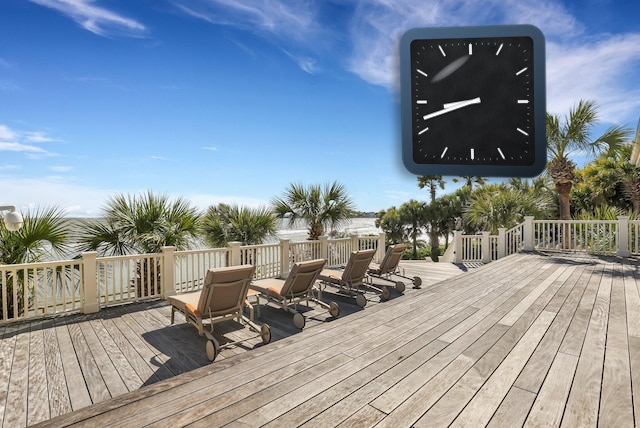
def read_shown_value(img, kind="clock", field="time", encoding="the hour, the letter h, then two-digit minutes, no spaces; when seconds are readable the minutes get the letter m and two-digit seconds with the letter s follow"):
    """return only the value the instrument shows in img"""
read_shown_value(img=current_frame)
8h42
